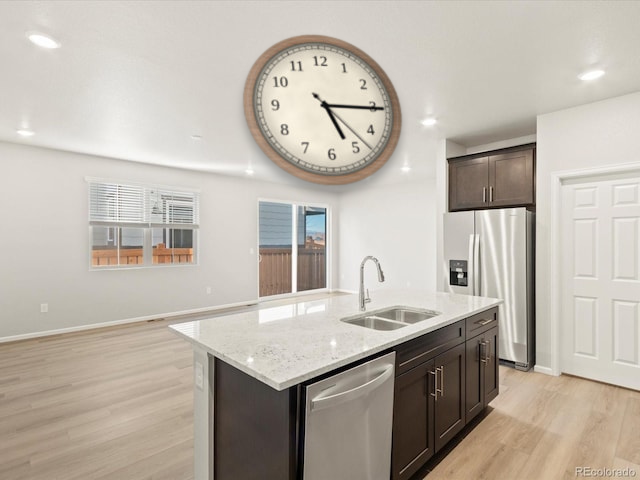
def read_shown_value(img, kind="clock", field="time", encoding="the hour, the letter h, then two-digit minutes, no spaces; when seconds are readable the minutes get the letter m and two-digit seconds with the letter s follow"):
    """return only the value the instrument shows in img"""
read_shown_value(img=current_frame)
5h15m23s
